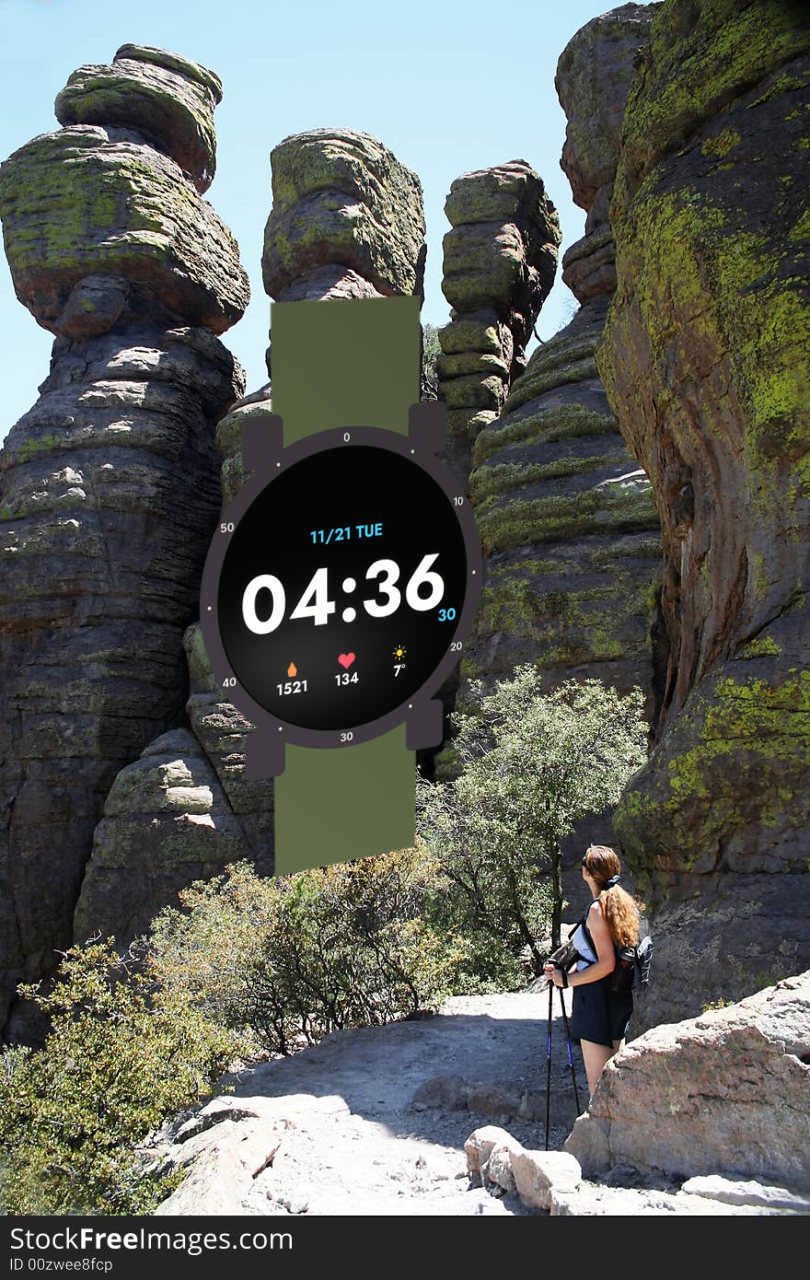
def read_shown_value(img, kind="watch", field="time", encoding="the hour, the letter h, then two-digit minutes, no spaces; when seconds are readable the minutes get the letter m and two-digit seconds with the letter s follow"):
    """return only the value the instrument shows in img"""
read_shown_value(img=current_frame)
4h36m30s
